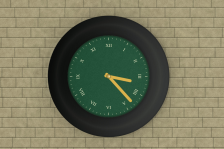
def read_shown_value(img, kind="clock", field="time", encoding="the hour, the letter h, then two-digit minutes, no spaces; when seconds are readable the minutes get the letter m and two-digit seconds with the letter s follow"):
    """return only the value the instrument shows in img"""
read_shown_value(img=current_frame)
3h23
